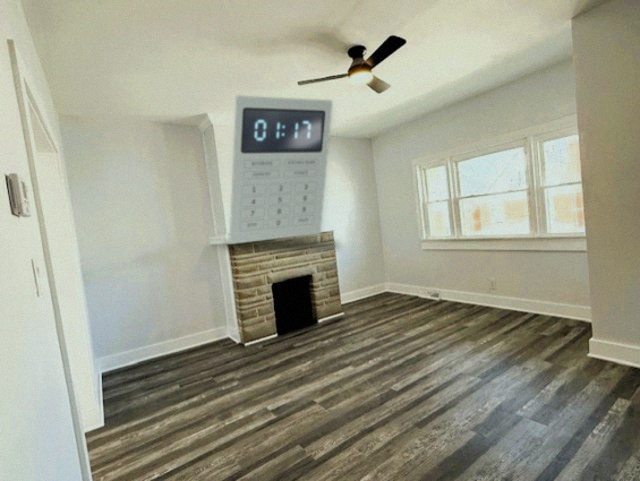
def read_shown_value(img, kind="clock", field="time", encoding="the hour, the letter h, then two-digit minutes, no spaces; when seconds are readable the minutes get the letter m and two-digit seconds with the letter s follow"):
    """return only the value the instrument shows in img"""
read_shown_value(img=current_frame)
1h17
